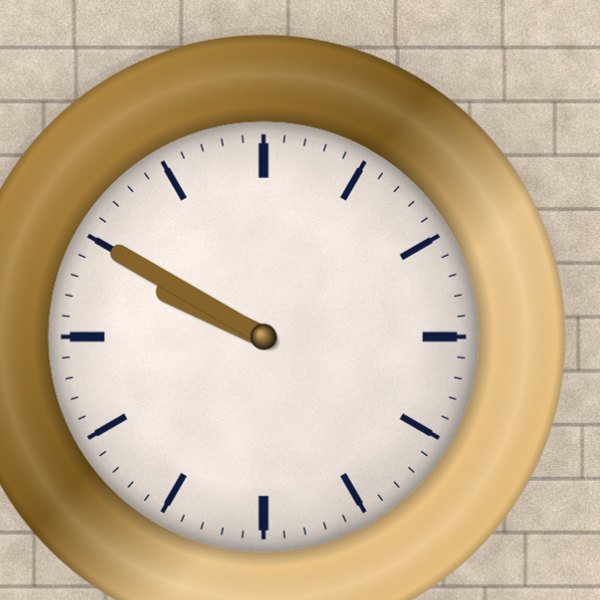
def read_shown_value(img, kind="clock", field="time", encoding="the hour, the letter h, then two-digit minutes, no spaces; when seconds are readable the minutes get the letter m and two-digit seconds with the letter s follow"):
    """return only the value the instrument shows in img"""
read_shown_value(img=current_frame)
9h50
